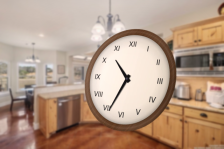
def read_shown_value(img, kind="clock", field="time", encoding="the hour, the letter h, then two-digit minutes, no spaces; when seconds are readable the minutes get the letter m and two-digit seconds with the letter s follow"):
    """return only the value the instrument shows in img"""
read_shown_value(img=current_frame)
10h34
